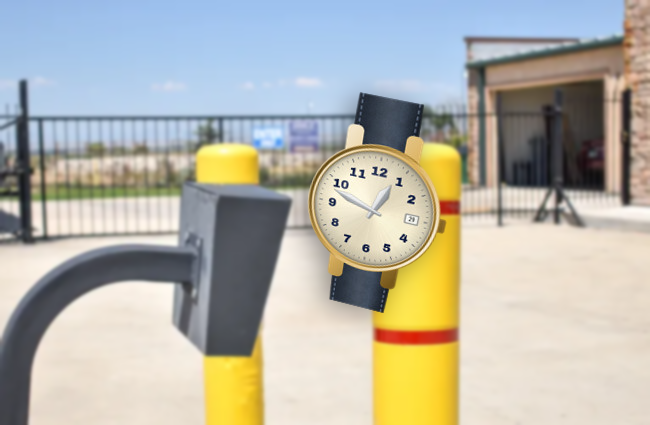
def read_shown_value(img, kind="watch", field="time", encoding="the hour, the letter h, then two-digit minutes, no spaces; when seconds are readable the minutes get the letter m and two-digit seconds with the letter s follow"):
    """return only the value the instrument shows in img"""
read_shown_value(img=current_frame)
12h48
